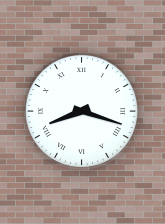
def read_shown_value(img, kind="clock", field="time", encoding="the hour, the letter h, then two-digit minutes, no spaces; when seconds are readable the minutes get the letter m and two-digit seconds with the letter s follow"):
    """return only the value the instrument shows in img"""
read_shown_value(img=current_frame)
8h18
